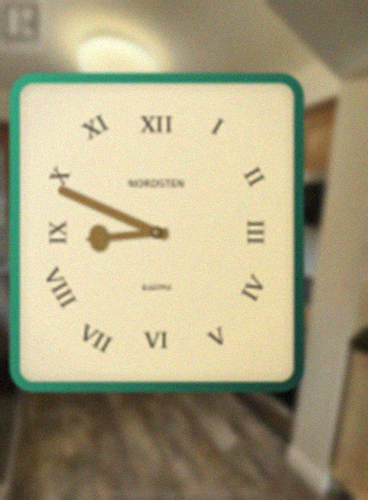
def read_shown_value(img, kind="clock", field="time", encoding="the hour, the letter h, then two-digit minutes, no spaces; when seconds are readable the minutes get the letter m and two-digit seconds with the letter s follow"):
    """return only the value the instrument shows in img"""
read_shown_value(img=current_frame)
8h49
